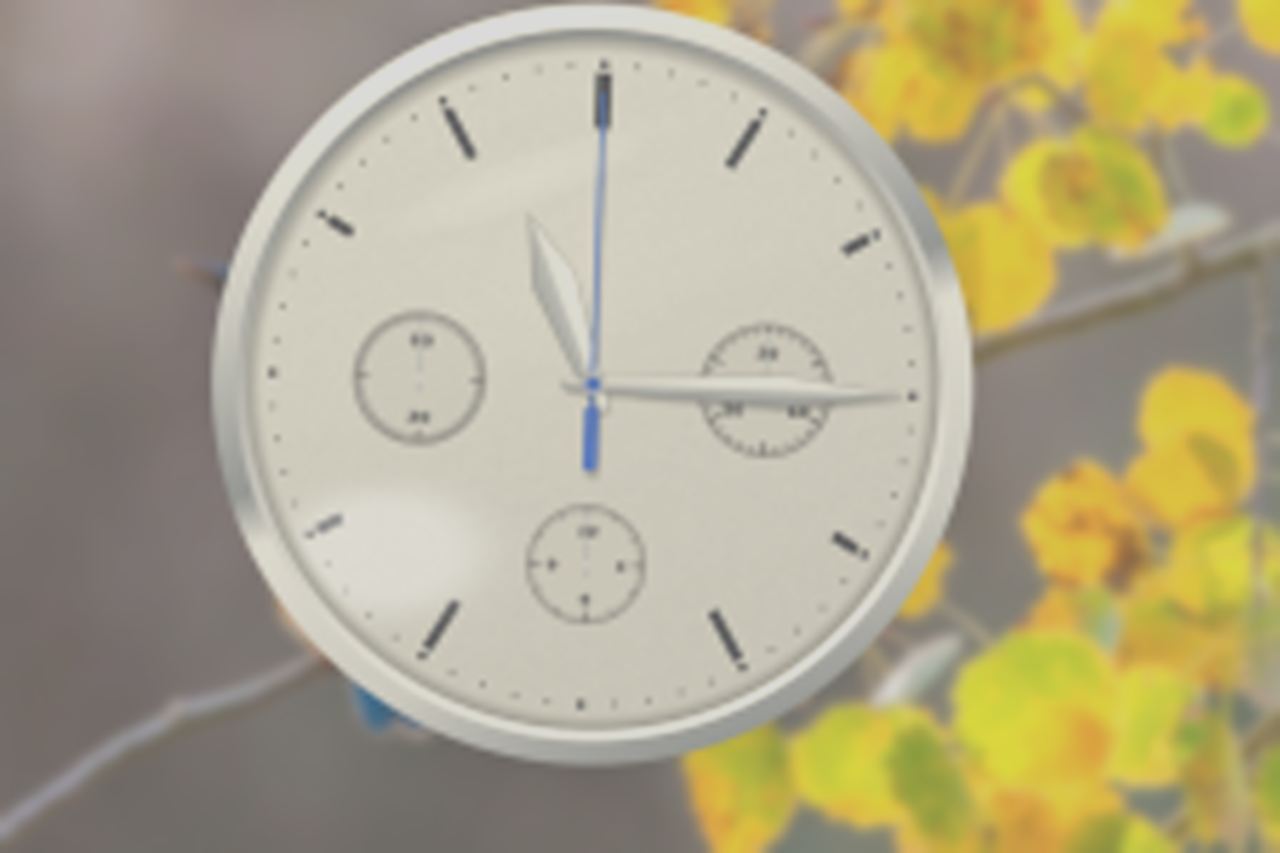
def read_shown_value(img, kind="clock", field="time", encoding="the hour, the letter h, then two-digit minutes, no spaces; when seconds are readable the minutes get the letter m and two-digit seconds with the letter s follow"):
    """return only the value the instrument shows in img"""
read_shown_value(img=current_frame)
11h15
